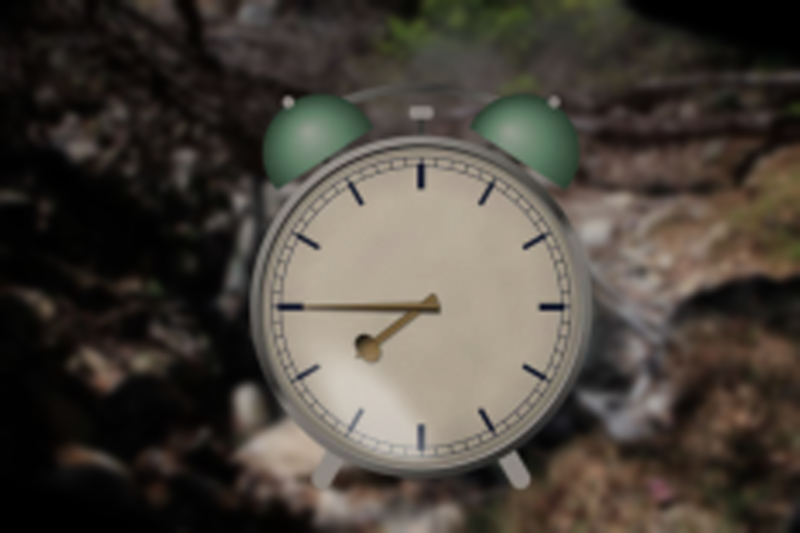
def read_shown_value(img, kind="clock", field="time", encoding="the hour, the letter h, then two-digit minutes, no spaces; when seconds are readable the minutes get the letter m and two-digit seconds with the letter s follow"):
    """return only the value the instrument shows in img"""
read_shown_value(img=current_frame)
7h45
